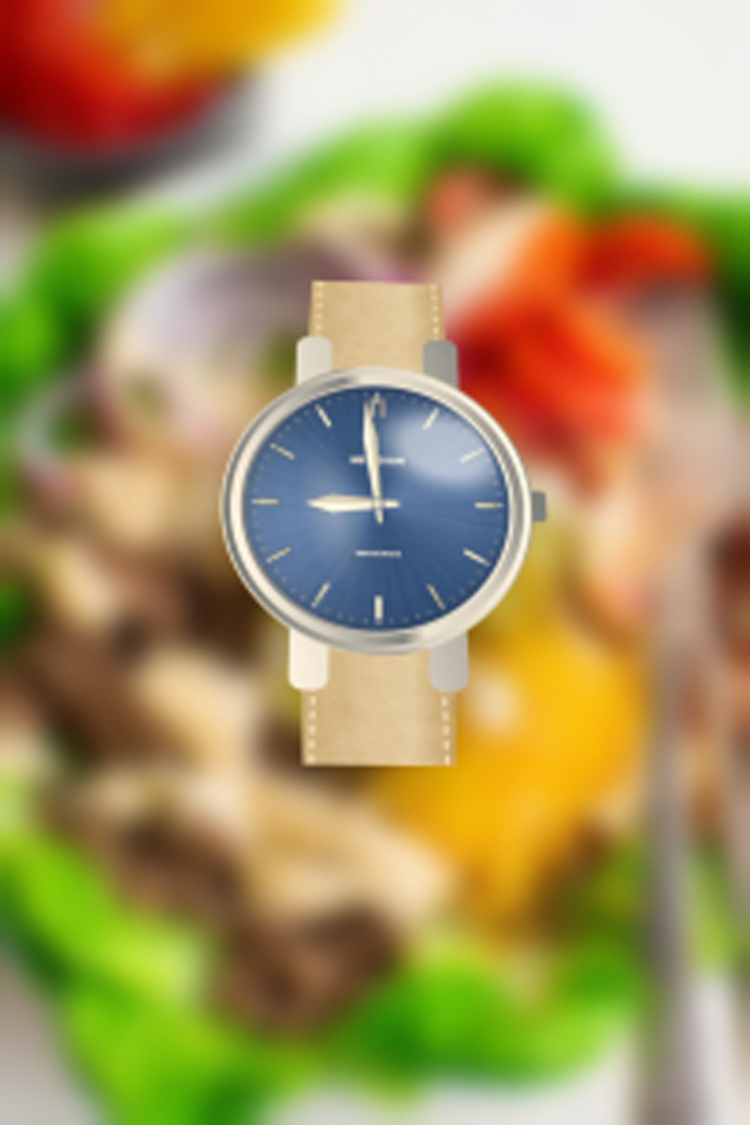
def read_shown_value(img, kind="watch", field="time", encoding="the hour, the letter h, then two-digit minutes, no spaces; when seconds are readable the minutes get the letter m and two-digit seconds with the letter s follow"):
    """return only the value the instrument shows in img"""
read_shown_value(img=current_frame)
8h59
